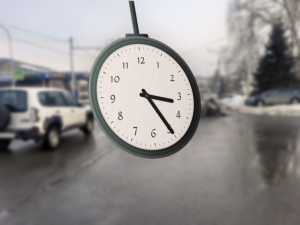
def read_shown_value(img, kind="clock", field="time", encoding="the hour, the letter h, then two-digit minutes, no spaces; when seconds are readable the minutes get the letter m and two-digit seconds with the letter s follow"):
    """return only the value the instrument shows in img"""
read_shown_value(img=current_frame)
3h25
